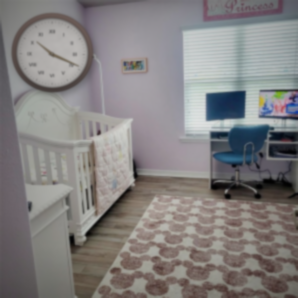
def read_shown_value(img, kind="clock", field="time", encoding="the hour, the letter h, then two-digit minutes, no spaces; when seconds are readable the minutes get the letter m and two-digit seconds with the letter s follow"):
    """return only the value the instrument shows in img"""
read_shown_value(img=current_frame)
10h19
